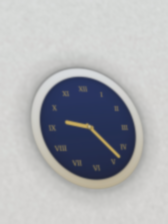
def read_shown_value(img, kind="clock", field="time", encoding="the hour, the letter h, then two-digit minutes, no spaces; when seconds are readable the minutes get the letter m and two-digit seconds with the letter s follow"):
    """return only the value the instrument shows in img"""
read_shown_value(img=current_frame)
9h23
